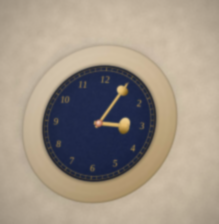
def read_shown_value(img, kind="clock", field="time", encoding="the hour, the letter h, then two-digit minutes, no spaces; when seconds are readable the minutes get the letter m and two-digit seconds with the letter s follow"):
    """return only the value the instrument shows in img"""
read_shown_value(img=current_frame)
3h05
